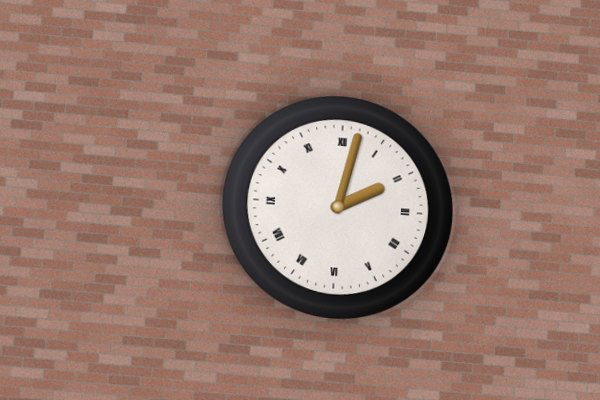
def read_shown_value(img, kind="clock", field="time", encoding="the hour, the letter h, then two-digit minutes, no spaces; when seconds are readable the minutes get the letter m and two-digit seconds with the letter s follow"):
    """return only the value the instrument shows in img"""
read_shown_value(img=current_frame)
2h02
